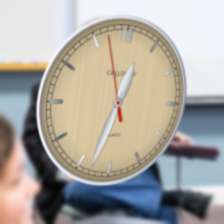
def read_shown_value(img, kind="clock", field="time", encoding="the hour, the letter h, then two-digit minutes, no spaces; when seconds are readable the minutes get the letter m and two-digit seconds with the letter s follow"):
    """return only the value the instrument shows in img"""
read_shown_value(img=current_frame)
12h32m57s
